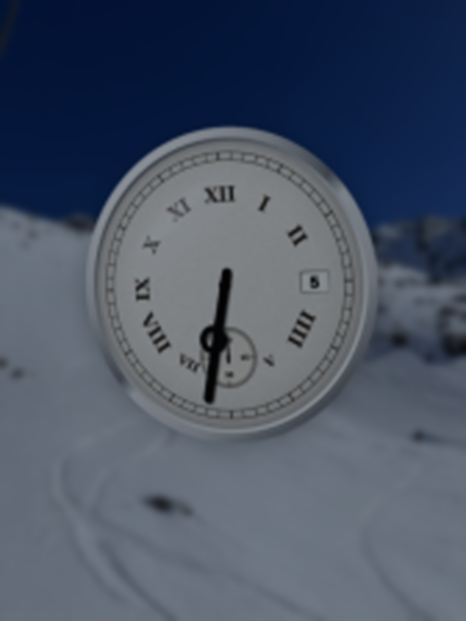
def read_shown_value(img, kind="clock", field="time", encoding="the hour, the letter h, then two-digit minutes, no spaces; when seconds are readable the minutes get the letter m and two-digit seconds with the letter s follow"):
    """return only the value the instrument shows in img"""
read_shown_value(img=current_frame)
6h32
